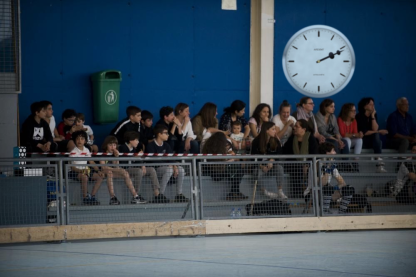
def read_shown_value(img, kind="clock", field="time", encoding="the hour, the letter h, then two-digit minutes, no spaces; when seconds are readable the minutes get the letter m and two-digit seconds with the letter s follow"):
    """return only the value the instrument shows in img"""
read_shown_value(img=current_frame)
2h11
